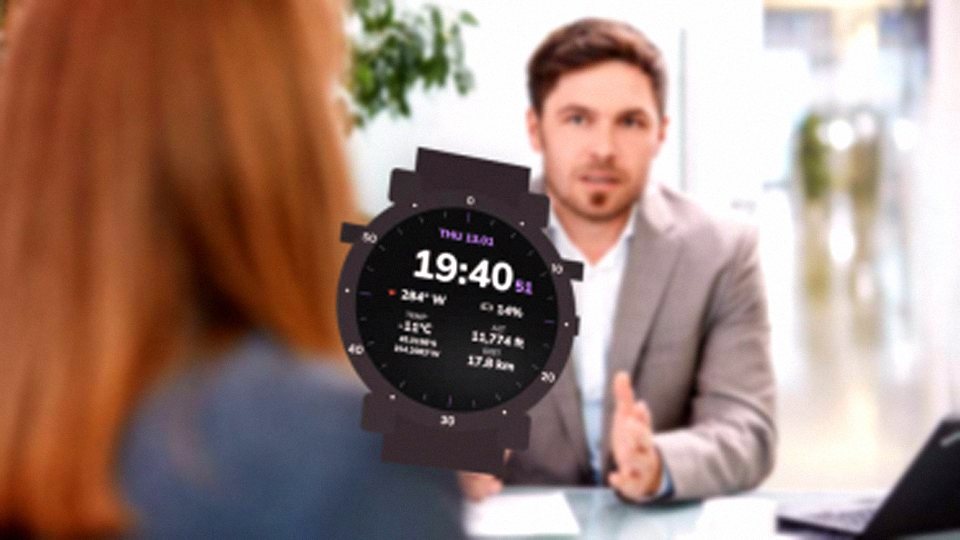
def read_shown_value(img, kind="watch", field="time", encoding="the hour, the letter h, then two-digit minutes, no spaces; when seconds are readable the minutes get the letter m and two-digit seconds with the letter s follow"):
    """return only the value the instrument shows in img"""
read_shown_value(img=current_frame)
19h40
